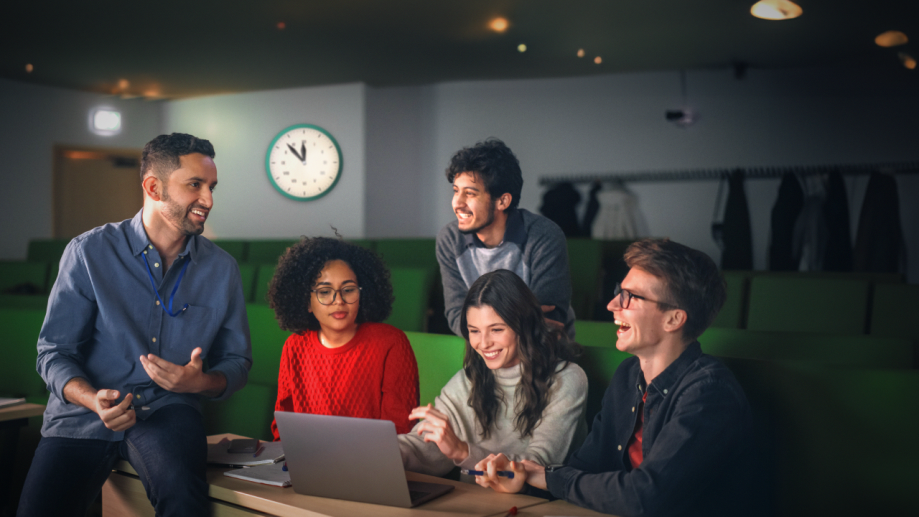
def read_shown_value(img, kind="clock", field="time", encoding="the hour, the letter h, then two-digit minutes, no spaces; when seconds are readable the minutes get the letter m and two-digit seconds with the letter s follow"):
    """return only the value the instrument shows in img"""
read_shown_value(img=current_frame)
11h53
